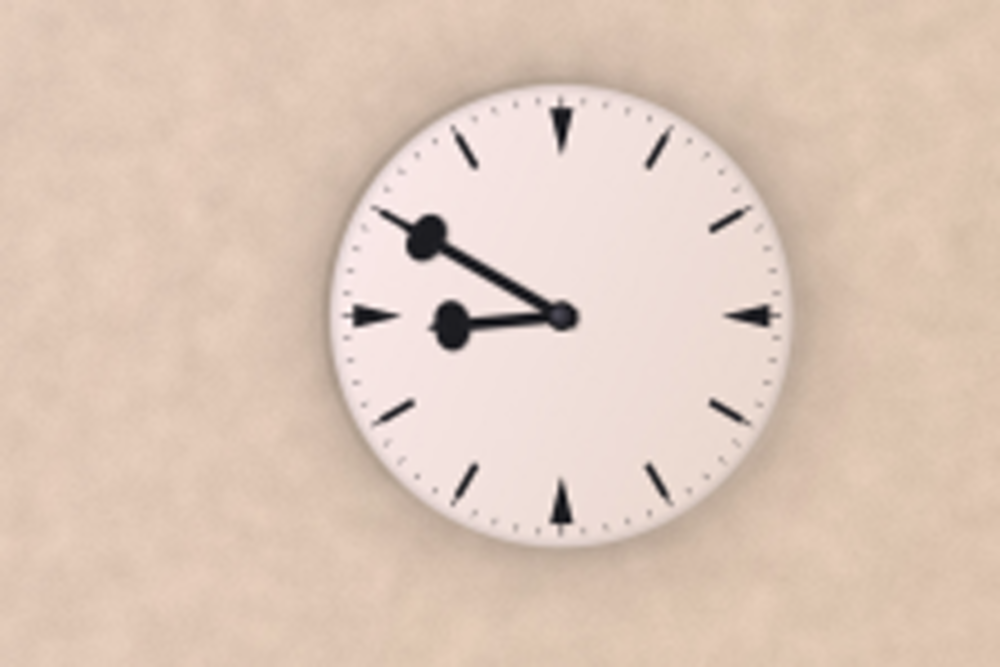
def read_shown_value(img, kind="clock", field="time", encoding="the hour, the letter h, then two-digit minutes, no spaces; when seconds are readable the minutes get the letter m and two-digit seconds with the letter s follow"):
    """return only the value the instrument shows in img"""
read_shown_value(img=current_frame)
8h50
